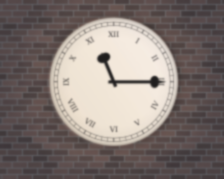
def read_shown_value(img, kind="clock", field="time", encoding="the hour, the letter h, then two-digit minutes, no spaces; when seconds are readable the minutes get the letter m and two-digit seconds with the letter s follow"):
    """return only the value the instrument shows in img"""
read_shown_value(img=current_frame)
11h15
